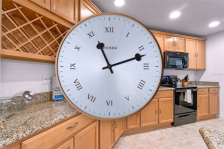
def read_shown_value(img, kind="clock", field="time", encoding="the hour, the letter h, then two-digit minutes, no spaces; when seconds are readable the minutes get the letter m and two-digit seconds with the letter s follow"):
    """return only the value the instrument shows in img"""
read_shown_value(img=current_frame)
11h12
